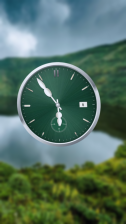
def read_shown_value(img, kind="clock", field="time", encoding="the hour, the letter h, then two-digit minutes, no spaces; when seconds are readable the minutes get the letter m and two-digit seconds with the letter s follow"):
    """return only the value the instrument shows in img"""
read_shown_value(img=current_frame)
5h54
